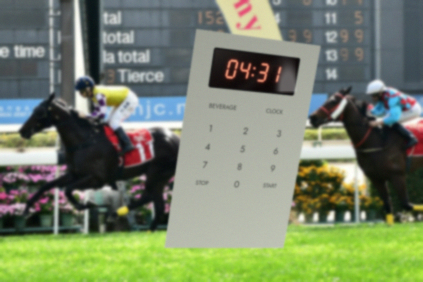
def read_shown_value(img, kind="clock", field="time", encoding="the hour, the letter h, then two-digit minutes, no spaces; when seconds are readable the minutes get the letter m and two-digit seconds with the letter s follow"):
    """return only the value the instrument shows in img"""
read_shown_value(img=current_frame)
4h31
